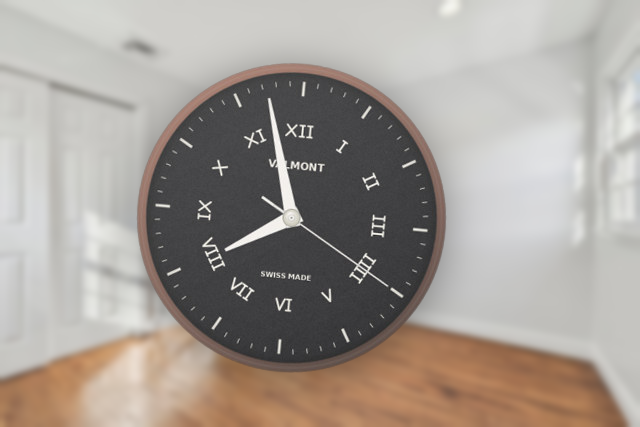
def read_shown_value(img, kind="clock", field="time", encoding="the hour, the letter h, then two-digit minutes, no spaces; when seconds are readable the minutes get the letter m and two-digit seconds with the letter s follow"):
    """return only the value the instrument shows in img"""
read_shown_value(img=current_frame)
7h57m20s
